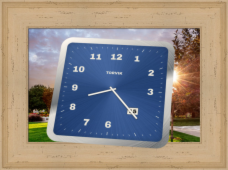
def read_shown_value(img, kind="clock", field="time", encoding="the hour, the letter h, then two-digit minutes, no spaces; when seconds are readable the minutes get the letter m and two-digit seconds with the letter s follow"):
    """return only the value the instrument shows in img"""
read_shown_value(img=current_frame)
8h23
